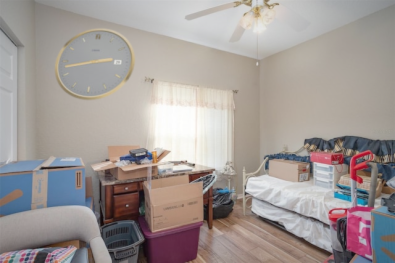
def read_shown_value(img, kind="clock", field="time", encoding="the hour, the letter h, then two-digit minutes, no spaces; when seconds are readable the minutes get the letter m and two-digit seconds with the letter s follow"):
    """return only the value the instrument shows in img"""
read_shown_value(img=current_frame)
2h43
